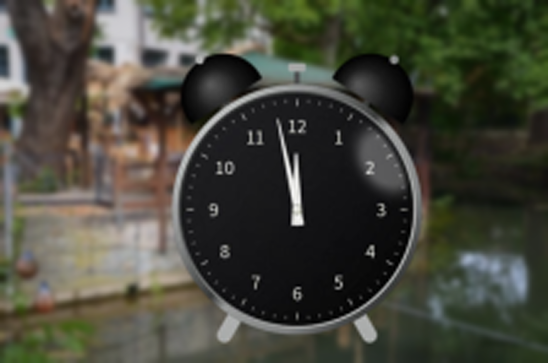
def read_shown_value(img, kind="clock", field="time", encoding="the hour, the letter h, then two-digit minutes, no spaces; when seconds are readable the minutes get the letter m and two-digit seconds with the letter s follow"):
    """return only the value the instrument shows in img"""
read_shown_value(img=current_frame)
11h58
